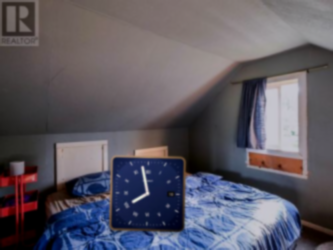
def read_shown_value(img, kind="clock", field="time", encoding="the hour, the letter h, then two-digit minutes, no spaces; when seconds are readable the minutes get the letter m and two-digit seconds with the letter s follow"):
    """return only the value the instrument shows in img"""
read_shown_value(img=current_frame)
7h58
